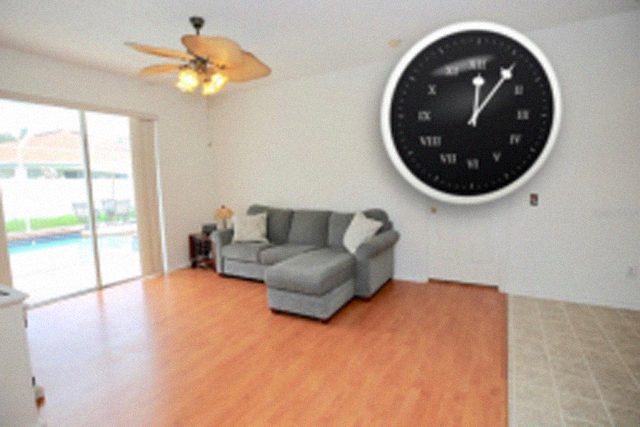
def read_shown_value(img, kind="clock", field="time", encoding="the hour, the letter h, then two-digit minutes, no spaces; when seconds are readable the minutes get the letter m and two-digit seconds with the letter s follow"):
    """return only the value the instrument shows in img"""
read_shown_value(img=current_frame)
12h06
